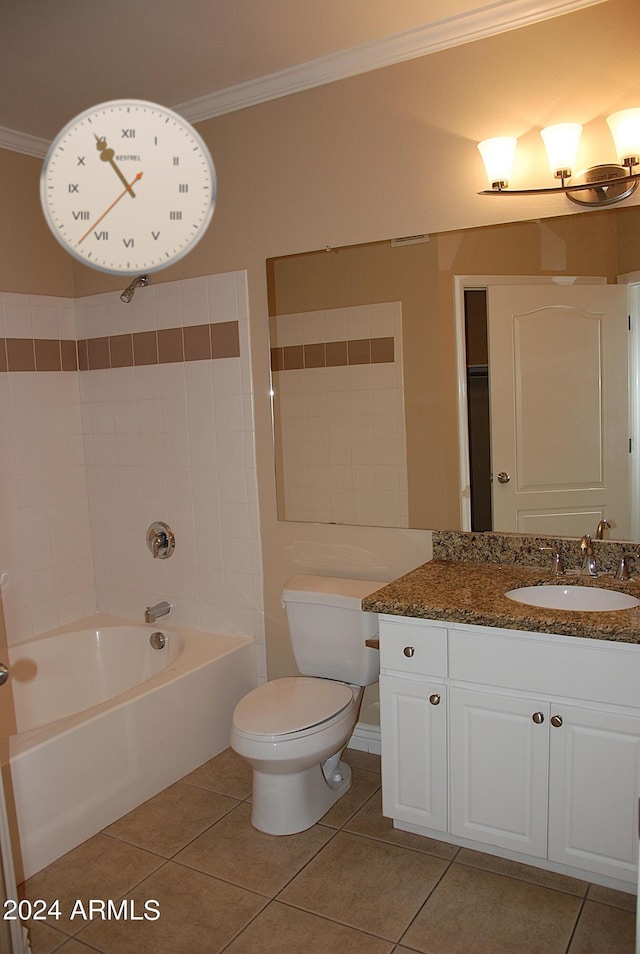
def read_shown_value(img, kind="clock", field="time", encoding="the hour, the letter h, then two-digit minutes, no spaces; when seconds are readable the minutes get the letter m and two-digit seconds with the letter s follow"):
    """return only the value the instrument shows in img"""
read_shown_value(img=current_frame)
10h54m37s
